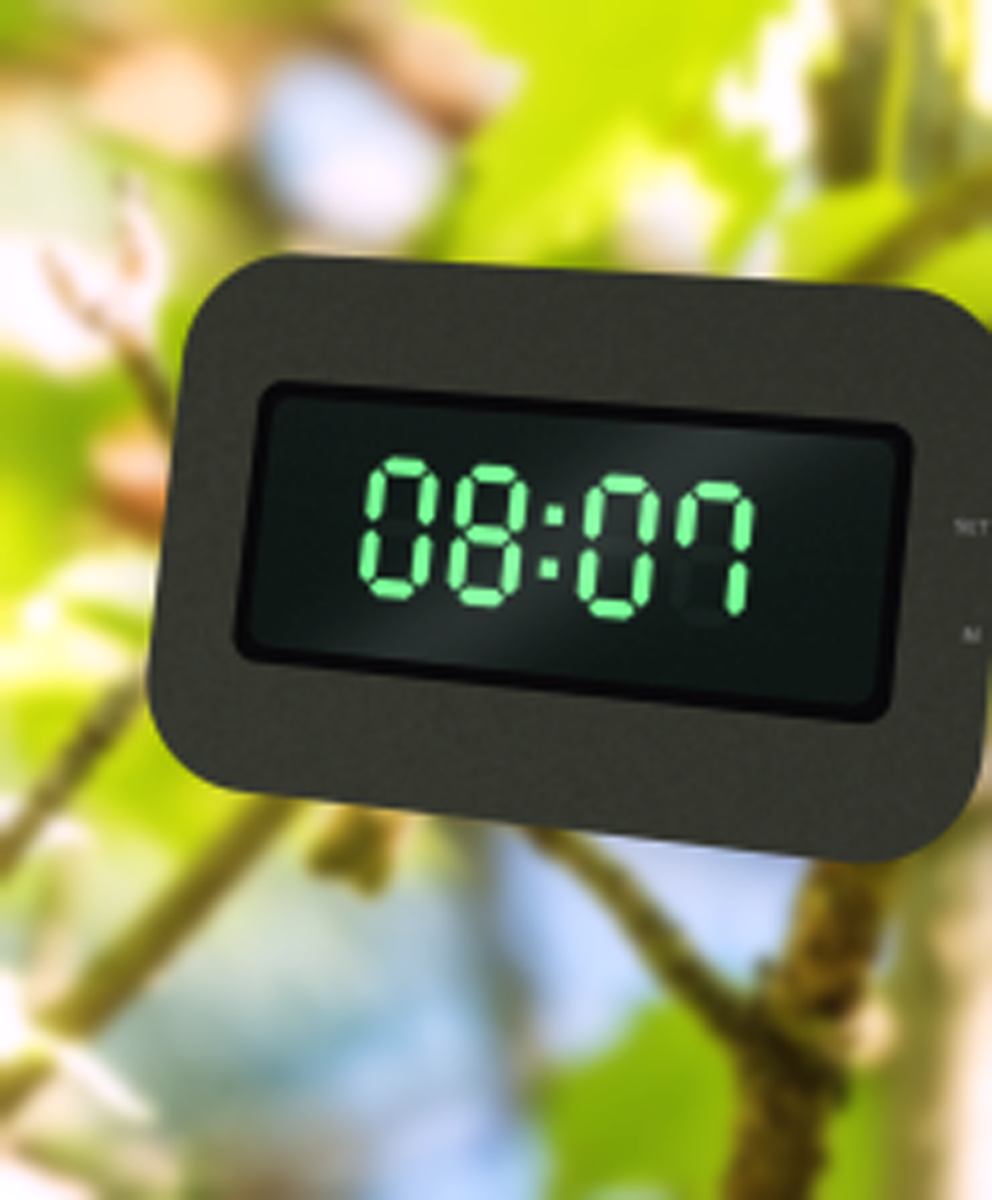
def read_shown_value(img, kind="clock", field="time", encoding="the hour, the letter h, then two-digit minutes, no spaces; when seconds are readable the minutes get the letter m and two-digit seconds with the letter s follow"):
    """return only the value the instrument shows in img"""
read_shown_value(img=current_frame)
8h07
